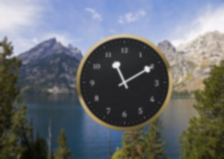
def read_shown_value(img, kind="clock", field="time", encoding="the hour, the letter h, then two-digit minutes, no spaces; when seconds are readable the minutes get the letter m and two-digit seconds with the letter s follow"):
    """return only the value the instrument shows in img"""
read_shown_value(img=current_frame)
11h10
